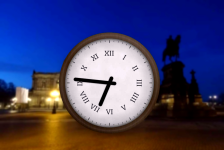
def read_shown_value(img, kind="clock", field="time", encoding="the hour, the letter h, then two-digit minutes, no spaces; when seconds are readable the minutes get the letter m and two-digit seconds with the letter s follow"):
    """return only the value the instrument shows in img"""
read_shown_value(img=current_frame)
6h46
